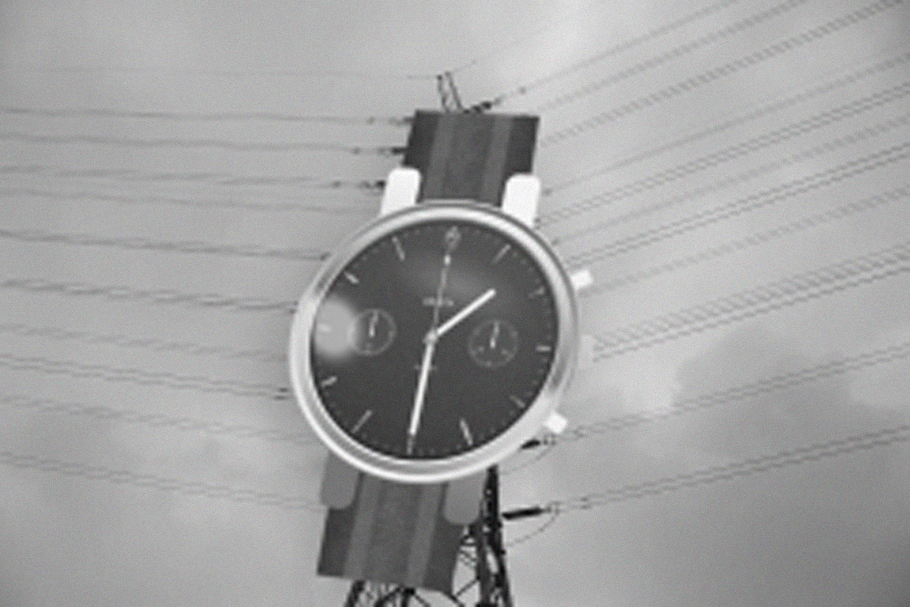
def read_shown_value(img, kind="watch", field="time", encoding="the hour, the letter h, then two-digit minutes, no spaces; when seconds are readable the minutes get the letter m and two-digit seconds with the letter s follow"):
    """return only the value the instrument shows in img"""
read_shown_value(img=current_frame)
1h30
